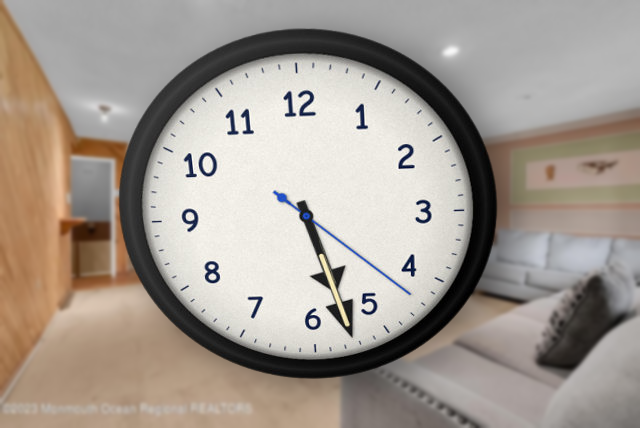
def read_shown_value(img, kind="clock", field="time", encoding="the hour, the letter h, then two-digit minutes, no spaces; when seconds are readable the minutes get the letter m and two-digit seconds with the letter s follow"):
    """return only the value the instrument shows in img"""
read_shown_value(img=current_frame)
5h27m22s
